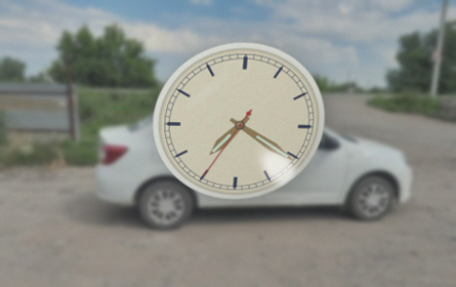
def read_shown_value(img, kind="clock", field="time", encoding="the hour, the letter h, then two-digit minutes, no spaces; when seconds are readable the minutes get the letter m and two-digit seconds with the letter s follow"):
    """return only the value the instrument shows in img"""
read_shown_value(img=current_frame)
7h20m35s
